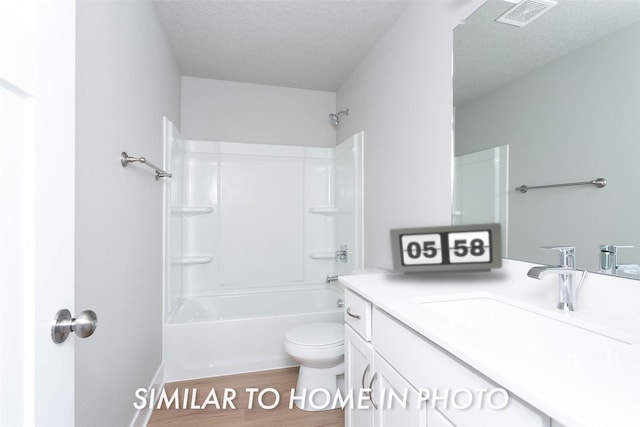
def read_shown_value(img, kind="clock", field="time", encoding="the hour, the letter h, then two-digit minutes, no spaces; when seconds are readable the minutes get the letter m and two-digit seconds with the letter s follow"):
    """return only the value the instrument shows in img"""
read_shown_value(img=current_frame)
5h58
